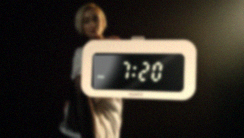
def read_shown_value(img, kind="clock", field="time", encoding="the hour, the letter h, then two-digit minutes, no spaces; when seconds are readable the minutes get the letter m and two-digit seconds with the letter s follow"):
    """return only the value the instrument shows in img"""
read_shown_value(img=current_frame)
7h20
